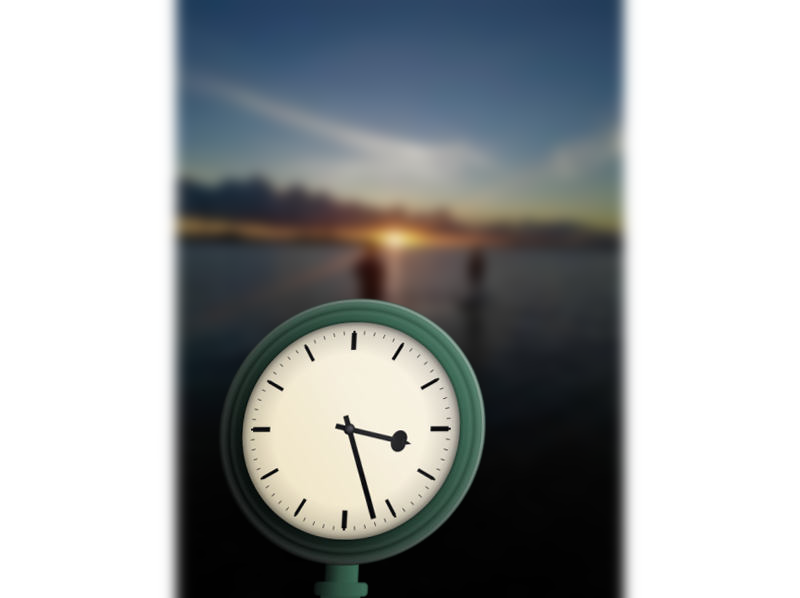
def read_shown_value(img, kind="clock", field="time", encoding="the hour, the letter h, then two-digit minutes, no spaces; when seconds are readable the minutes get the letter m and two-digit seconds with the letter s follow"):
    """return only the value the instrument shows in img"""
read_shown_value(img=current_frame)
3h27
